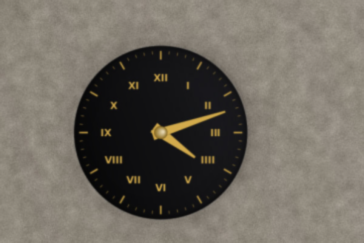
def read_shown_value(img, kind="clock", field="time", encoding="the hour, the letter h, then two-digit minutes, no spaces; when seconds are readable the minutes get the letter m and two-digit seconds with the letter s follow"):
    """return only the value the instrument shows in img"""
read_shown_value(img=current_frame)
4h12
